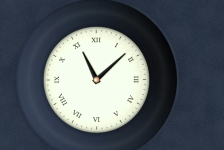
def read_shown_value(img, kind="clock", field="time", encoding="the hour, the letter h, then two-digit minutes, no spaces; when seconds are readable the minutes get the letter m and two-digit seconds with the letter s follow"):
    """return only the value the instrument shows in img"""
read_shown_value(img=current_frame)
11h08
